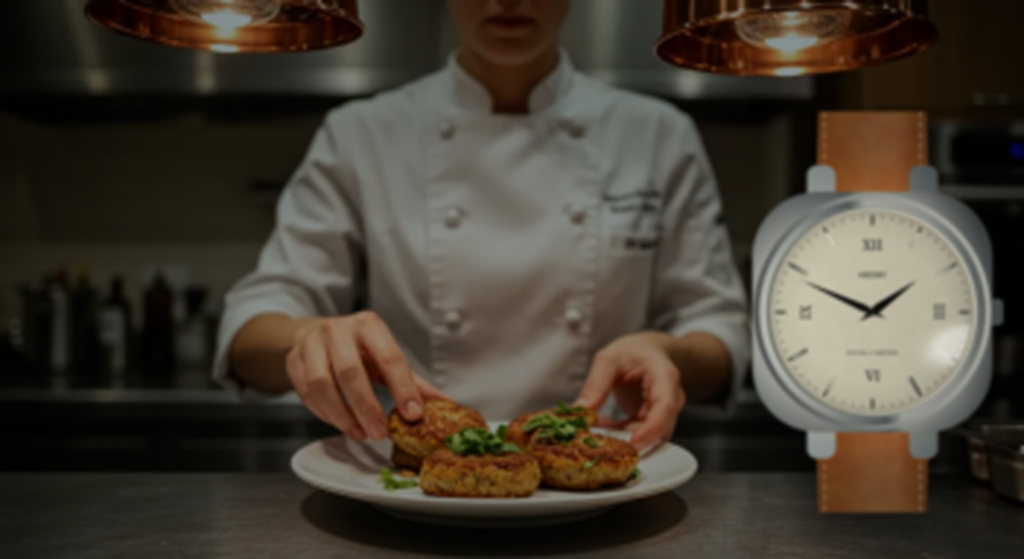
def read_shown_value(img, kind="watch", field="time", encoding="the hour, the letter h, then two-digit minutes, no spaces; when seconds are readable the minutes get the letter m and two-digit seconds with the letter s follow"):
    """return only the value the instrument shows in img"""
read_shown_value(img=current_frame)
1h49
